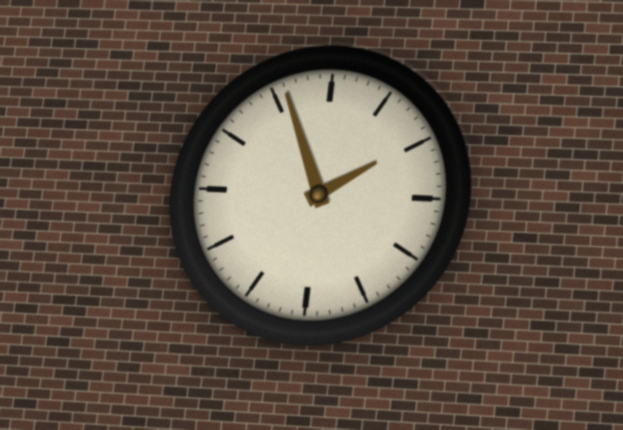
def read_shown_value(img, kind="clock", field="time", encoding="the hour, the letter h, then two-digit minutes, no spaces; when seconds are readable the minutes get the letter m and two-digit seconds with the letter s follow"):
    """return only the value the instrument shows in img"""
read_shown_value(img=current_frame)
1h56
